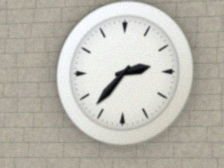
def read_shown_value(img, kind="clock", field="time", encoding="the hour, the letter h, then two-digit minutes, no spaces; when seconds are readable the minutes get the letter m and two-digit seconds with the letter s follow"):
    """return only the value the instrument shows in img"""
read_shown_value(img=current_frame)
2h37
